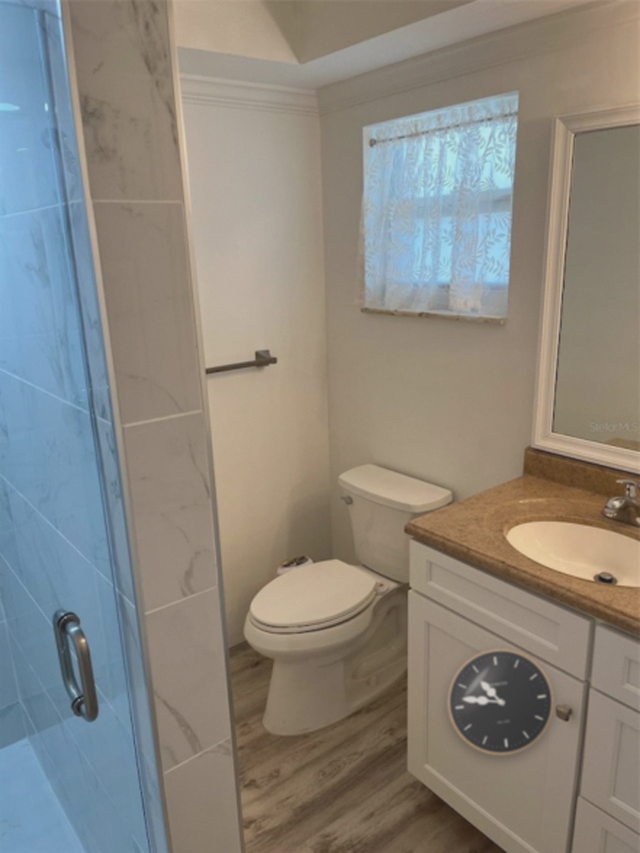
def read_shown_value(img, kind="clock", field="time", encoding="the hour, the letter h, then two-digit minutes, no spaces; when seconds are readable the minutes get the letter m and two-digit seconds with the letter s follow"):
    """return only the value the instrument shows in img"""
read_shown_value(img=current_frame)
10h47
